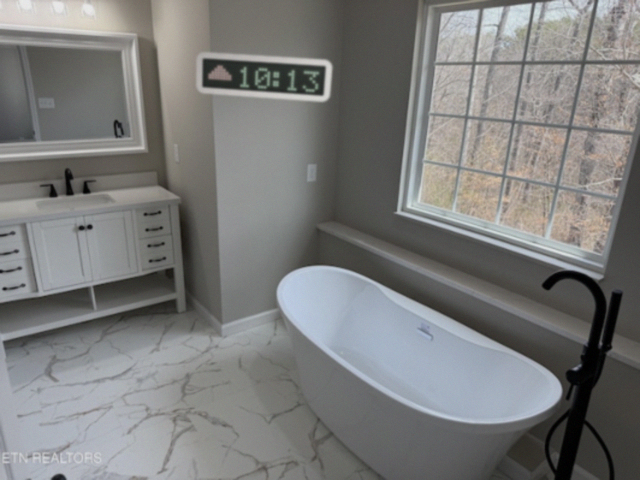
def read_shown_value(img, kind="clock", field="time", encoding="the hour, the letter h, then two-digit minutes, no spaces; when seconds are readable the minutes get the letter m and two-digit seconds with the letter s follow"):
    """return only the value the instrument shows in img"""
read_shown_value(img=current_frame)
10h13
